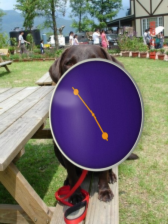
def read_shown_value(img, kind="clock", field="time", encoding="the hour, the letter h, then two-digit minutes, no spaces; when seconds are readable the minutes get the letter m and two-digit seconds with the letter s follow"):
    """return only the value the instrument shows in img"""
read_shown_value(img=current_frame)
4h53
